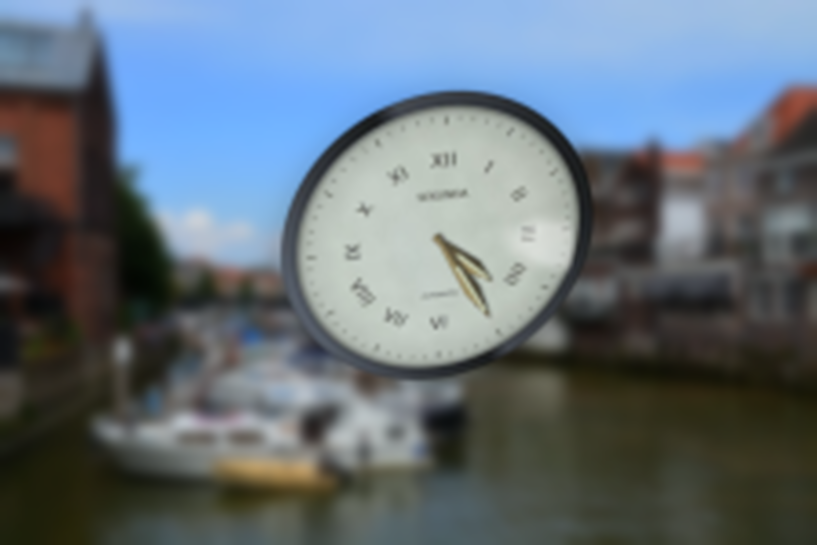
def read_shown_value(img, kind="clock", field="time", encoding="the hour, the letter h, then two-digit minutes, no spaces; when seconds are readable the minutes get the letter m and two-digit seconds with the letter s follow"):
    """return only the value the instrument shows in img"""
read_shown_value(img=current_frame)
4h25
